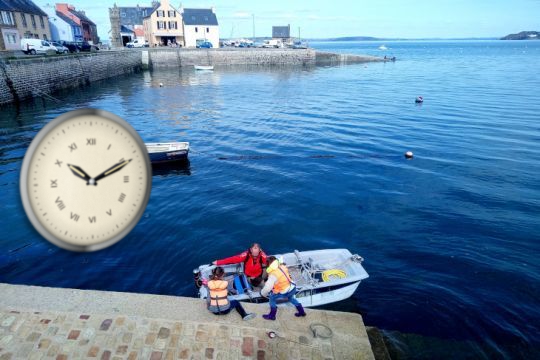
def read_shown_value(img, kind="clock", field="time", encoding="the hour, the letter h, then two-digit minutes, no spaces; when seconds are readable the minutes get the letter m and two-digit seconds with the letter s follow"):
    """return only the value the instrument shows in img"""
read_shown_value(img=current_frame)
10h11
